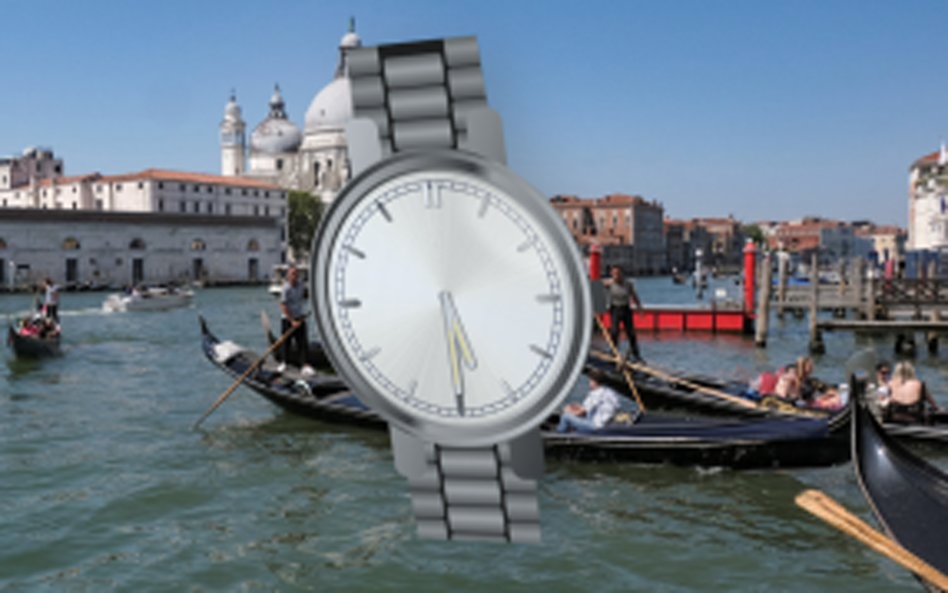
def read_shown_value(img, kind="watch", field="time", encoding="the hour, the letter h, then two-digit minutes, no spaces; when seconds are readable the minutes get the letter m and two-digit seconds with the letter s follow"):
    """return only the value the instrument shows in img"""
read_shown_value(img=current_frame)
5h30
